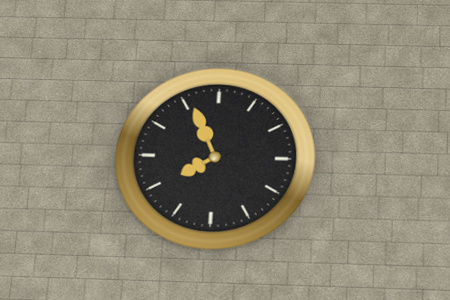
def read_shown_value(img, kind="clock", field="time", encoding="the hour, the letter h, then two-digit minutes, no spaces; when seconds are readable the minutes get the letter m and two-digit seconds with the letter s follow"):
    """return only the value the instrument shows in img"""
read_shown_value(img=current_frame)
7h56
